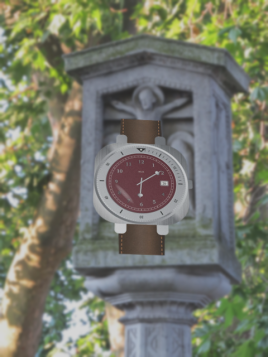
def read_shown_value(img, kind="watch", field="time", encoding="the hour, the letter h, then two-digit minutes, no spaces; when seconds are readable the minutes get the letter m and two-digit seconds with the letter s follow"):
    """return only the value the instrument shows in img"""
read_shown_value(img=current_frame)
6h09
